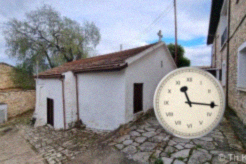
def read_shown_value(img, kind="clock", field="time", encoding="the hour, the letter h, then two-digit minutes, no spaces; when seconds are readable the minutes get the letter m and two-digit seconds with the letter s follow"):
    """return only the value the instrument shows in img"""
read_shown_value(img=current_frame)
11h16
